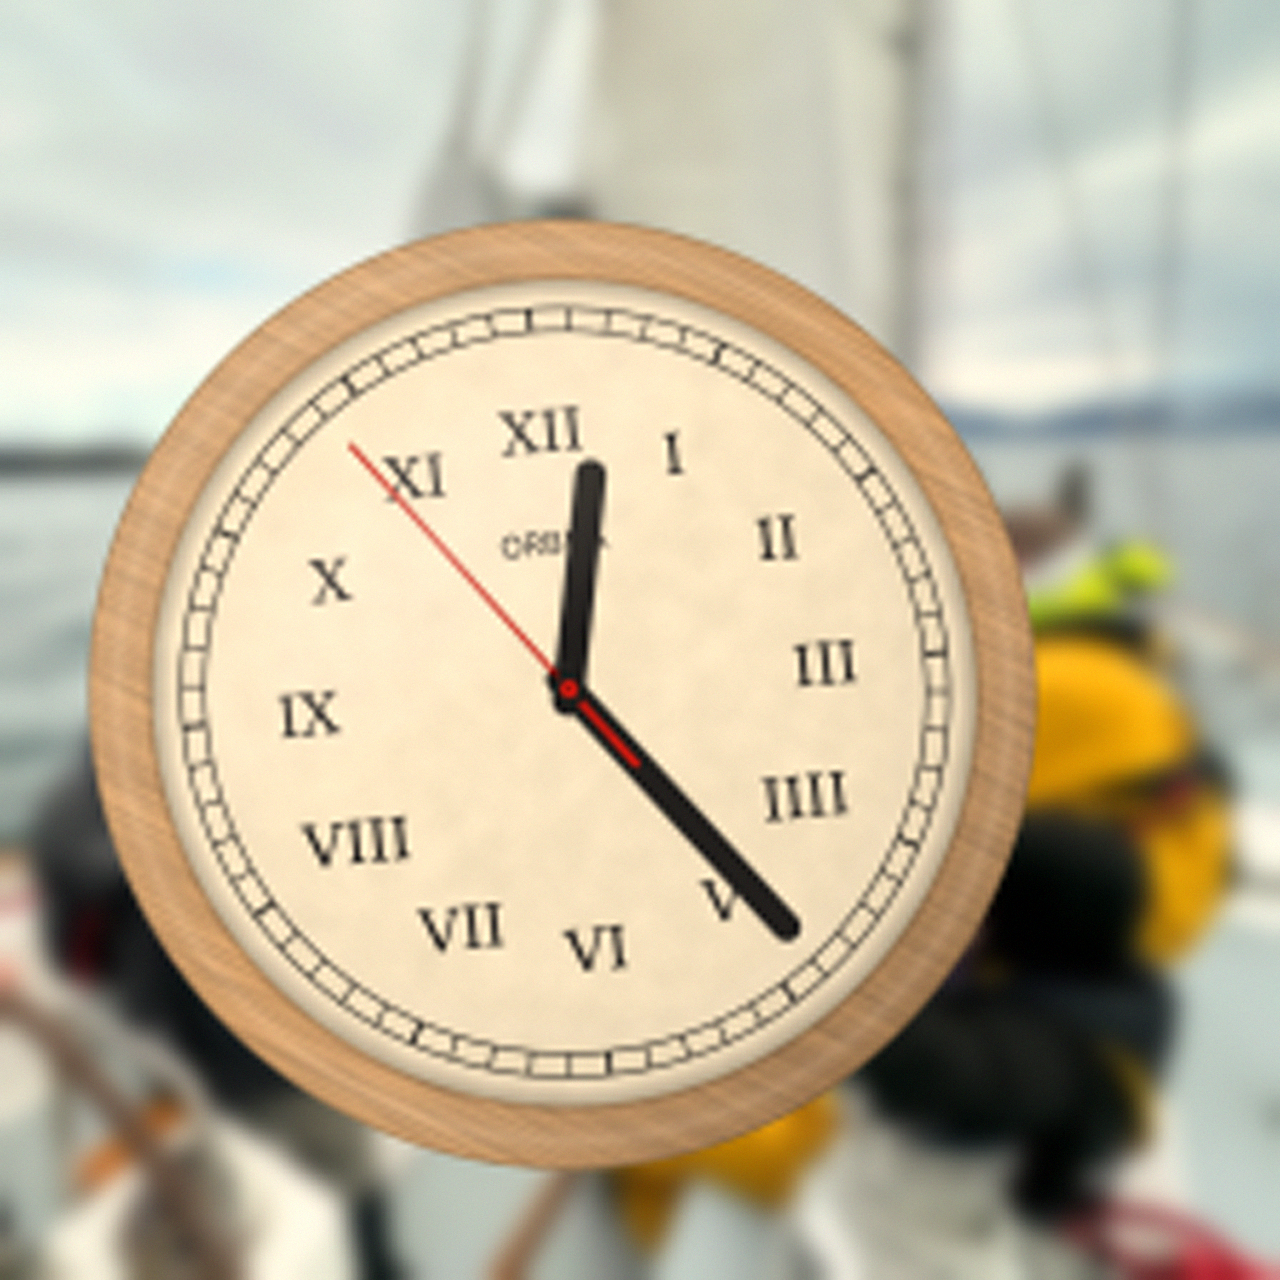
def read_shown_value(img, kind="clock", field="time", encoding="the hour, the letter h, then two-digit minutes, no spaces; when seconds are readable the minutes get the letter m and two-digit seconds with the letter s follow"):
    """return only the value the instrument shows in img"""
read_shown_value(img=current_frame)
12h23m54s
